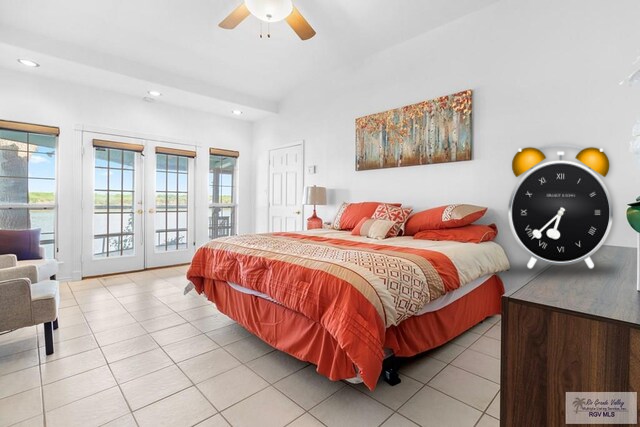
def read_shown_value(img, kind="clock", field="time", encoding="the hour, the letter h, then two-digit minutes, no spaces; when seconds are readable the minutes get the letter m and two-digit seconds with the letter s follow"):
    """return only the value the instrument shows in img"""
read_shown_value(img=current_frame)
6h38
